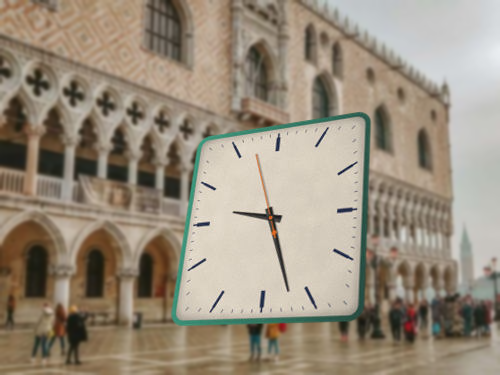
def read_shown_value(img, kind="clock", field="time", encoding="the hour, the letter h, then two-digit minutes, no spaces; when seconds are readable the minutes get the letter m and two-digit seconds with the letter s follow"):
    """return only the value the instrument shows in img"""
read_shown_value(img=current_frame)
9h26m57s
